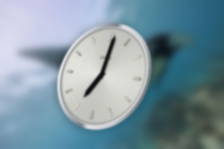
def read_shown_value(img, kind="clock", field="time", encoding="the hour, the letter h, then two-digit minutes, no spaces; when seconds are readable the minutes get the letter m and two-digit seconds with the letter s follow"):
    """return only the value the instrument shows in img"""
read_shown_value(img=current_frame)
7h01
